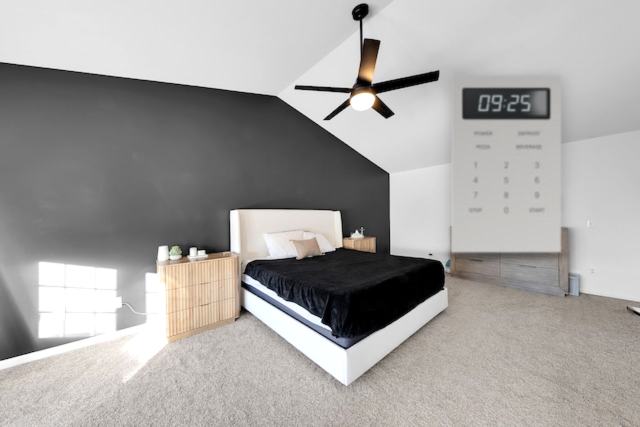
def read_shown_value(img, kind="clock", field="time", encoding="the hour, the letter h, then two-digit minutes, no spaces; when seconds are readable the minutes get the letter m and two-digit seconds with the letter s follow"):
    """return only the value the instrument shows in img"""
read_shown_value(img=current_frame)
9h25
